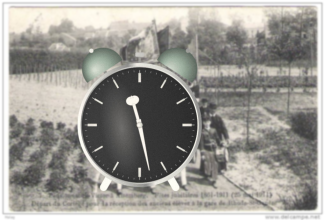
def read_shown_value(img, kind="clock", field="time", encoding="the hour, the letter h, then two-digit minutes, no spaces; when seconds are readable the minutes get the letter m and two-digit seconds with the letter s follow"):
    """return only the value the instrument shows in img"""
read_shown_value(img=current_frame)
11h28
